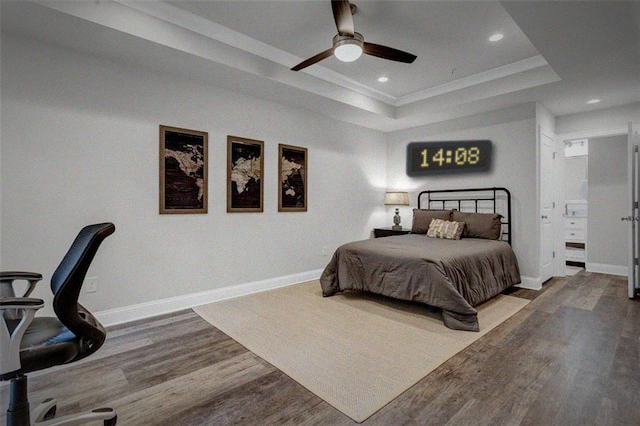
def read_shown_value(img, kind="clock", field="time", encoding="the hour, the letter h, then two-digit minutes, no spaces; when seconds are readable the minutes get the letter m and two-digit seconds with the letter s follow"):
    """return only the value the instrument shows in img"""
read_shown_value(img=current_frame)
14h08
